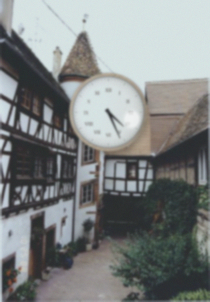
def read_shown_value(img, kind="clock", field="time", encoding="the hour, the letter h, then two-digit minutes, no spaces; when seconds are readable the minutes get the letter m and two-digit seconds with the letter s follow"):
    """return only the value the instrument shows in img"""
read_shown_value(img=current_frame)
4h26
